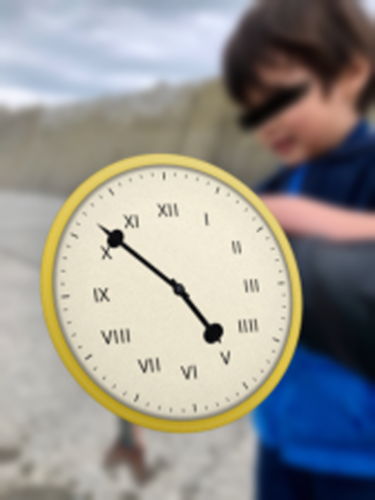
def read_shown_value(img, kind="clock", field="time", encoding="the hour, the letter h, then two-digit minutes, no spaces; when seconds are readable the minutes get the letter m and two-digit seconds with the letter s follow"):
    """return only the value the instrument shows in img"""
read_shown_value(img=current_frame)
4h52
